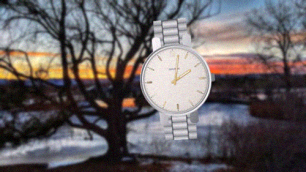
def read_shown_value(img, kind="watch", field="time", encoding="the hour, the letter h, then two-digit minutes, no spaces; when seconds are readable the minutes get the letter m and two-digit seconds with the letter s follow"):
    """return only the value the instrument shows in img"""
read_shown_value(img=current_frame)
2h02
